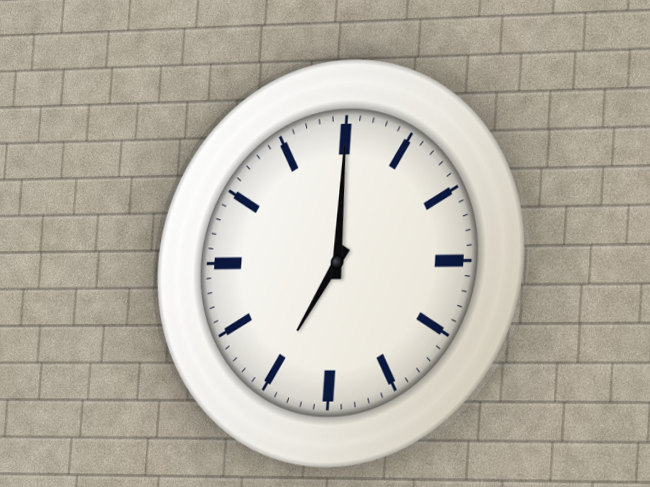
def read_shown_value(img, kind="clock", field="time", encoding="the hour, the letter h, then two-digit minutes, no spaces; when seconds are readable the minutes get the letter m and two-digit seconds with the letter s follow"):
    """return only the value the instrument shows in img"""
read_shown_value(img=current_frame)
7h00
